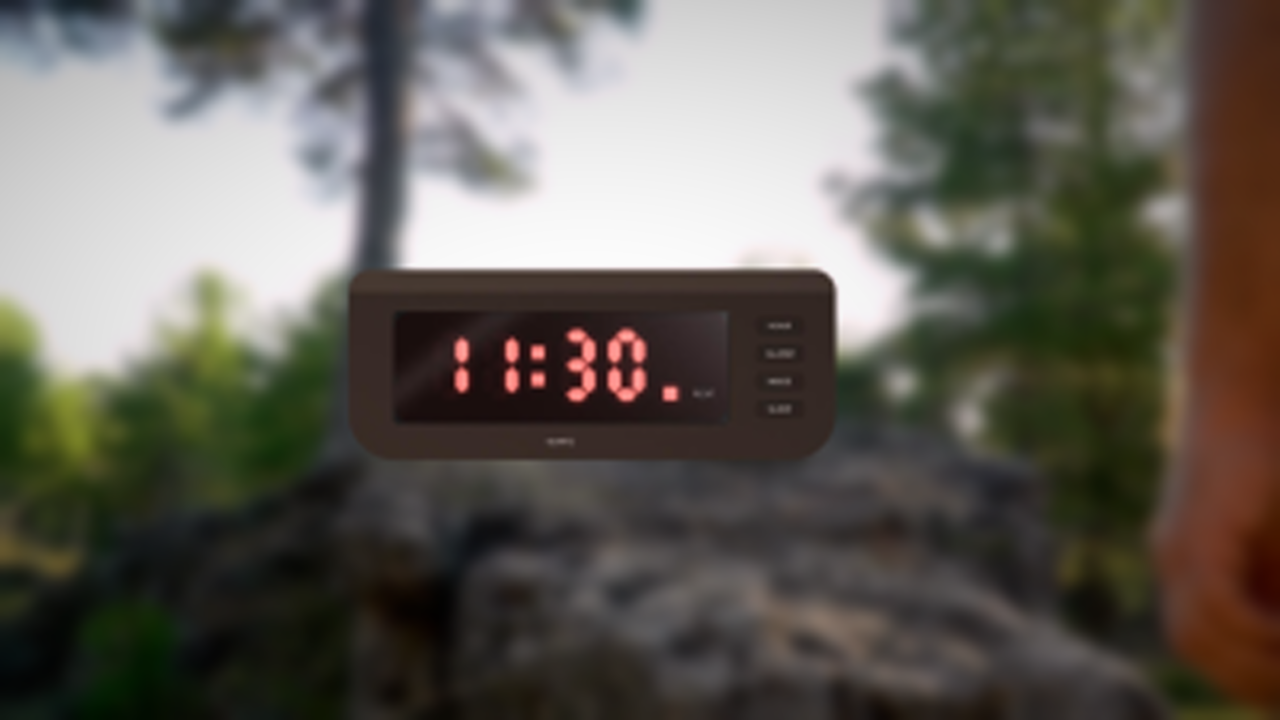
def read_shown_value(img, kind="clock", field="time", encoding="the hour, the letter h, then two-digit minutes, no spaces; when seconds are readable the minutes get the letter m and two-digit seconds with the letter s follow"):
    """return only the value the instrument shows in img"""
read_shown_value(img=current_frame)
11h30
